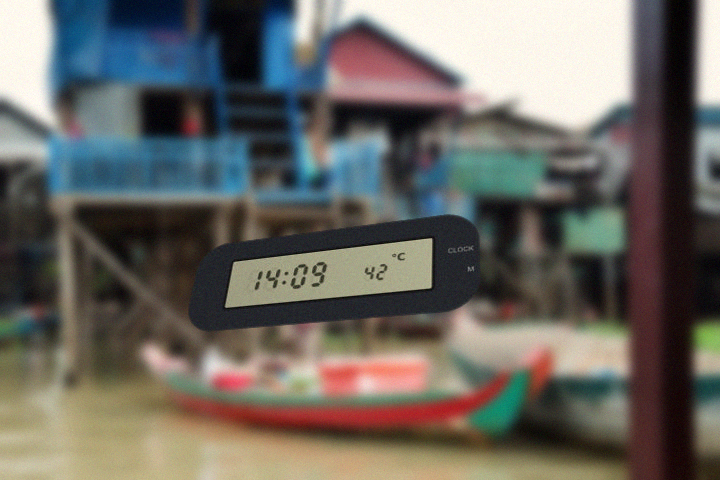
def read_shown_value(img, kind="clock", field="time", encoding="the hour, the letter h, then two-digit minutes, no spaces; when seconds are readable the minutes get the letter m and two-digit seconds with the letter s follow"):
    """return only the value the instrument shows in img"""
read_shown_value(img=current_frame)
14h09
